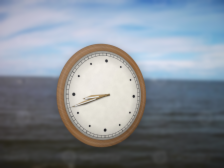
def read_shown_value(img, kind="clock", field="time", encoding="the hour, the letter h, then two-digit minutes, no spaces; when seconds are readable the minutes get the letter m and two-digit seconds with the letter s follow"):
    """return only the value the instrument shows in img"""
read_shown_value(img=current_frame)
8h42
